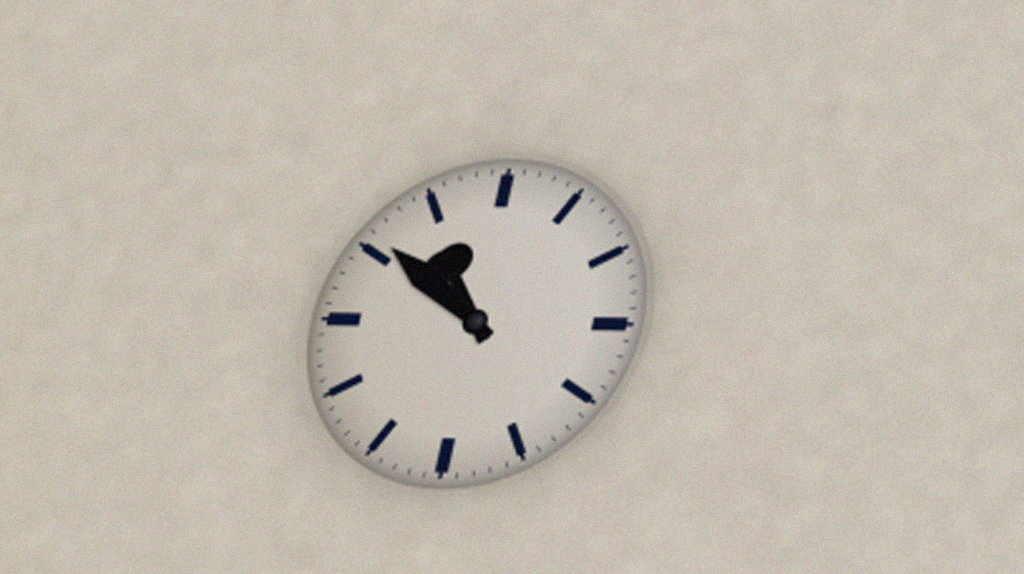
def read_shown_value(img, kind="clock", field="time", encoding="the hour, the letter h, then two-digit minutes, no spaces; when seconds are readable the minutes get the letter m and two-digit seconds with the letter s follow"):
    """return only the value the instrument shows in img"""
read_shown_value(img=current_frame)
10h51
